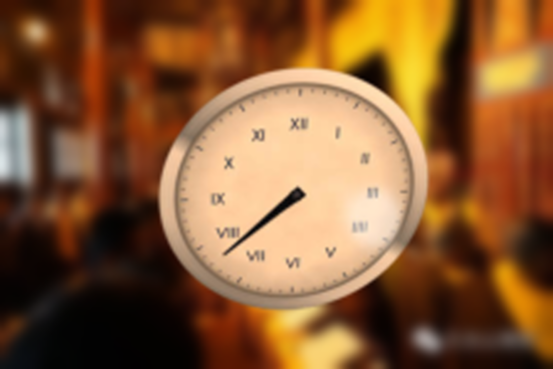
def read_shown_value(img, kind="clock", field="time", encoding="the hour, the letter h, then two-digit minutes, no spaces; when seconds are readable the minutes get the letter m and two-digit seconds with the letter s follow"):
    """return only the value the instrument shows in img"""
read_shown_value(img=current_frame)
7h38
